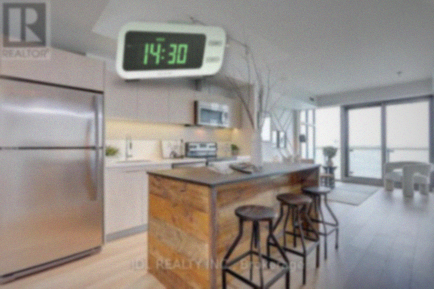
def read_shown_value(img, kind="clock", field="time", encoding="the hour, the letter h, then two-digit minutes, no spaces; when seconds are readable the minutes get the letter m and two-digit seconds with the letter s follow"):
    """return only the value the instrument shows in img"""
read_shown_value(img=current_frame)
14h30
